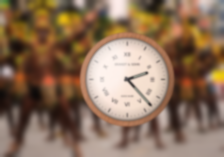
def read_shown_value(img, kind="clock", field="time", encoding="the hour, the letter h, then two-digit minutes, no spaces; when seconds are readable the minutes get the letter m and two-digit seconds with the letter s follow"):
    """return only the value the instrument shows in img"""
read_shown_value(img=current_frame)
2h23
